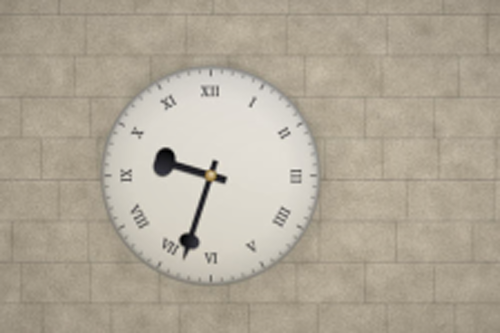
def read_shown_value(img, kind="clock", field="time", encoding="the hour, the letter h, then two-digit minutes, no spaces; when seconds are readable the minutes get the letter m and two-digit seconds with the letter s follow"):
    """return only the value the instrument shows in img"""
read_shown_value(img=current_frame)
9h33
